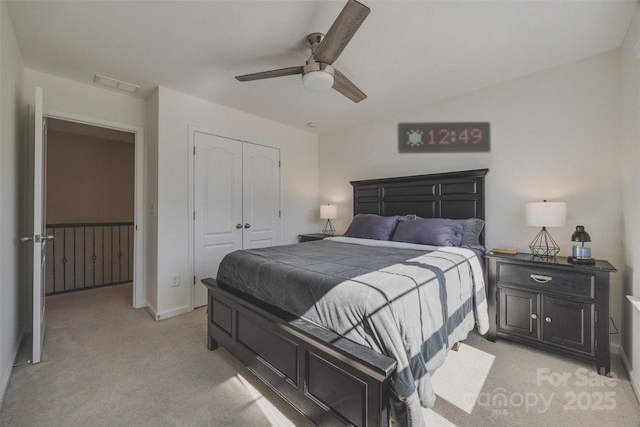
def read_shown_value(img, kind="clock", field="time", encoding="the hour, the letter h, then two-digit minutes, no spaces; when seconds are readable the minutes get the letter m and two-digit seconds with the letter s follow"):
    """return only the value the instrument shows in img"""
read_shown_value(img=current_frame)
12h49
